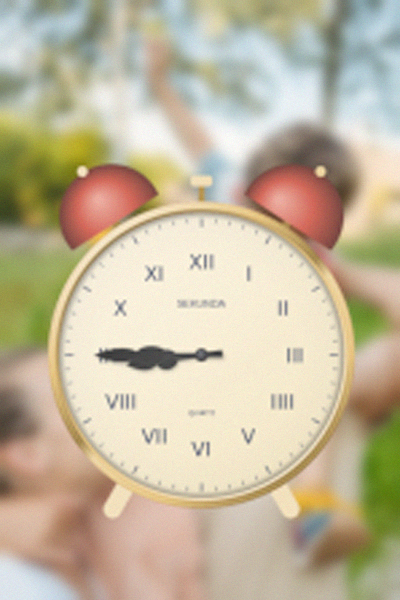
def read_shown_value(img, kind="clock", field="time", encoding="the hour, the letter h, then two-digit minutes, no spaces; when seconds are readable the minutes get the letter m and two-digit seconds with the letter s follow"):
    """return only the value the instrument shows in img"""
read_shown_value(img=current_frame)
8h45
